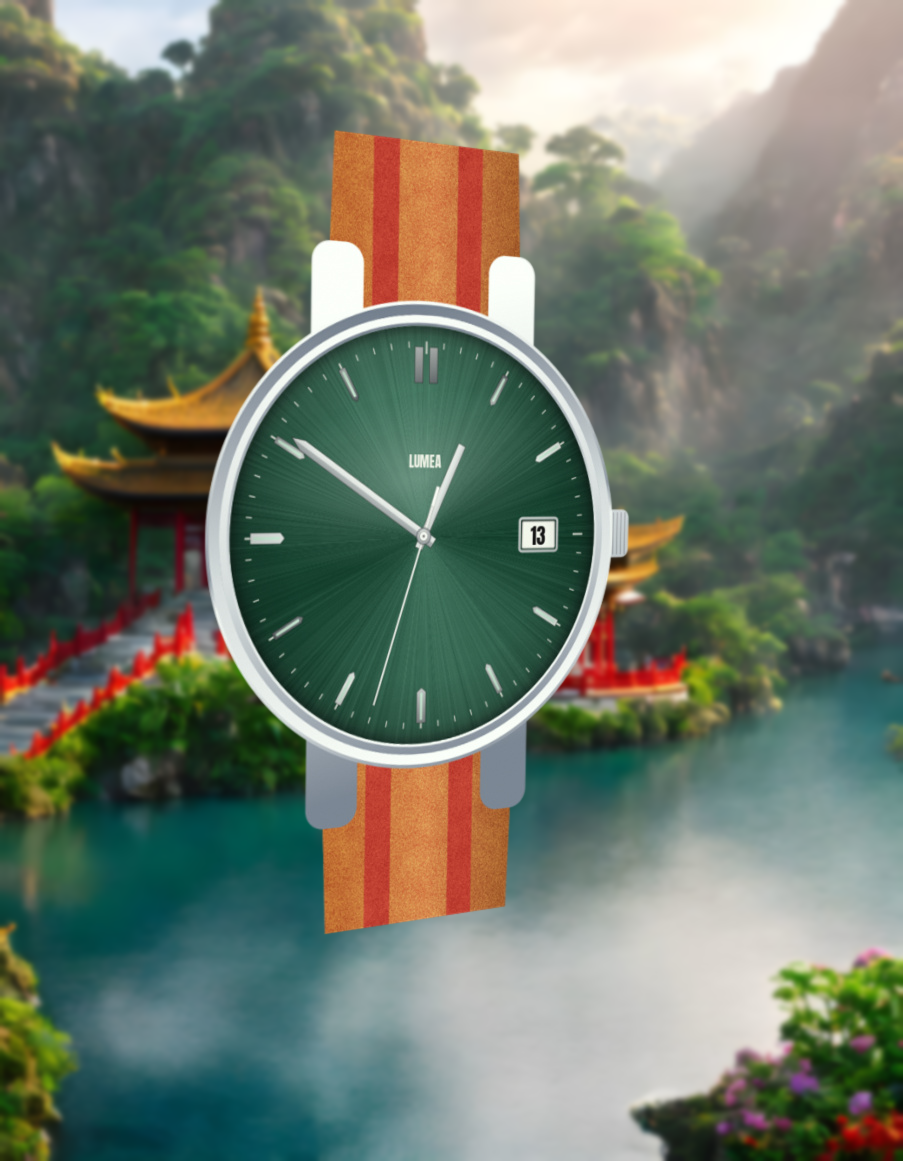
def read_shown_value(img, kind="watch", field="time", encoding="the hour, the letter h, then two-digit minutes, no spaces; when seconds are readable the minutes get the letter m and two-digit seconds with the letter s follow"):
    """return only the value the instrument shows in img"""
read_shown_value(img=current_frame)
12h50m33s
